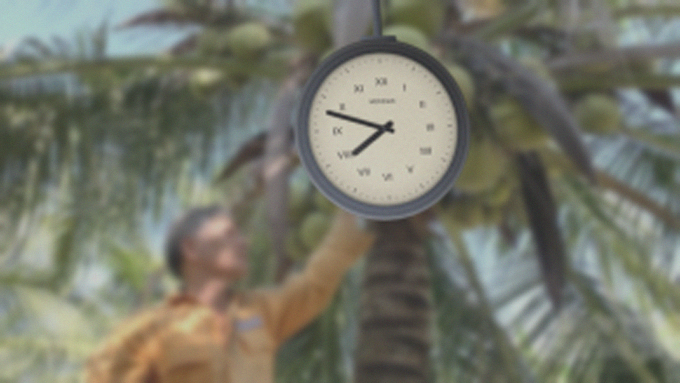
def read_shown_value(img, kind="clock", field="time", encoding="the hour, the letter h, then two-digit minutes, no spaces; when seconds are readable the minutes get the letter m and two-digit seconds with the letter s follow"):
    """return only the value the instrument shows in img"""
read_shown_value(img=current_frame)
7h48
